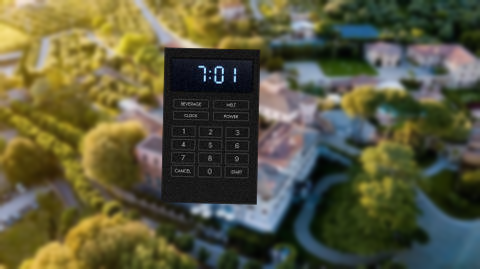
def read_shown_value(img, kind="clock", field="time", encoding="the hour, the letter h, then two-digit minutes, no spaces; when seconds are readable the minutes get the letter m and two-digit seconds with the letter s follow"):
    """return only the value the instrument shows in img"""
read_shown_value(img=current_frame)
7h01
